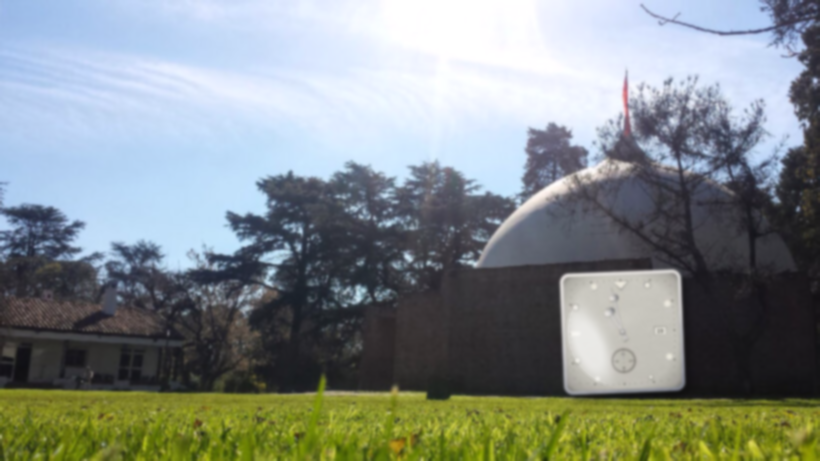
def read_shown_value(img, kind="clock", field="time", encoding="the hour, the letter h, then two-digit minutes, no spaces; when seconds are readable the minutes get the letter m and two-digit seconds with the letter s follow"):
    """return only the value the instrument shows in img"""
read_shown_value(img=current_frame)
10h58
